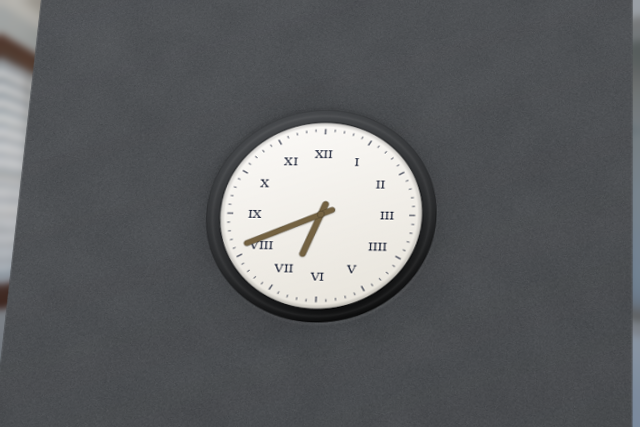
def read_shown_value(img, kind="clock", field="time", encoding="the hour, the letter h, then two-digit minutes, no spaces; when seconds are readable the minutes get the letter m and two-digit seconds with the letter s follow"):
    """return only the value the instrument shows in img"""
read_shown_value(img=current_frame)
6h41
